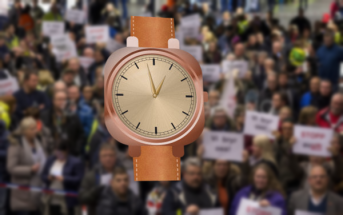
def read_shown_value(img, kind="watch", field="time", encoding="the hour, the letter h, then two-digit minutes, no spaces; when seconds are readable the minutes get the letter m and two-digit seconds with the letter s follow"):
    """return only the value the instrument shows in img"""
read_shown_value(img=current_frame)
12h58
